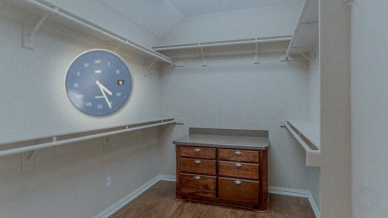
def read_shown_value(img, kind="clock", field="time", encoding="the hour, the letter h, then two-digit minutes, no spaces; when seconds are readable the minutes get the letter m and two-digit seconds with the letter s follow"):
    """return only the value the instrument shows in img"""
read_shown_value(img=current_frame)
4h26
